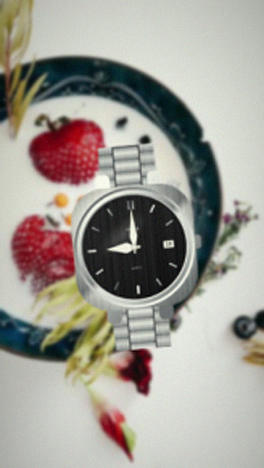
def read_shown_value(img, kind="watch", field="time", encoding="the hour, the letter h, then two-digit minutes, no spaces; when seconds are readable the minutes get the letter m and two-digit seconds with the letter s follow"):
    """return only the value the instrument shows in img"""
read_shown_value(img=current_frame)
9h00
